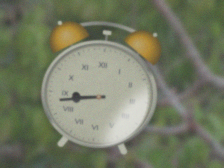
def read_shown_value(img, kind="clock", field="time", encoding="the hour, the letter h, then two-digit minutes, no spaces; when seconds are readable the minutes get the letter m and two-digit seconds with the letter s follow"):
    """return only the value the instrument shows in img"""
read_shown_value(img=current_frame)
8h43
